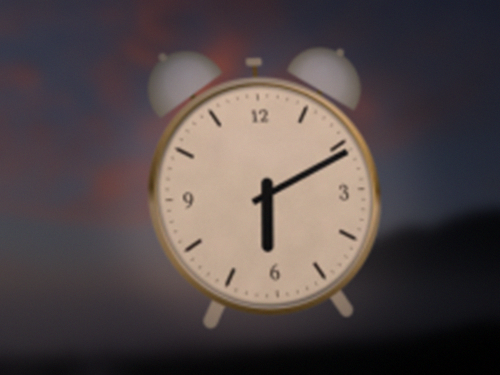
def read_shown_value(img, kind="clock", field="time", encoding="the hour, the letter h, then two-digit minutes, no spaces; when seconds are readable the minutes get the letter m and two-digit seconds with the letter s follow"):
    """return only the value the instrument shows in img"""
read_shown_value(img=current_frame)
6h11
